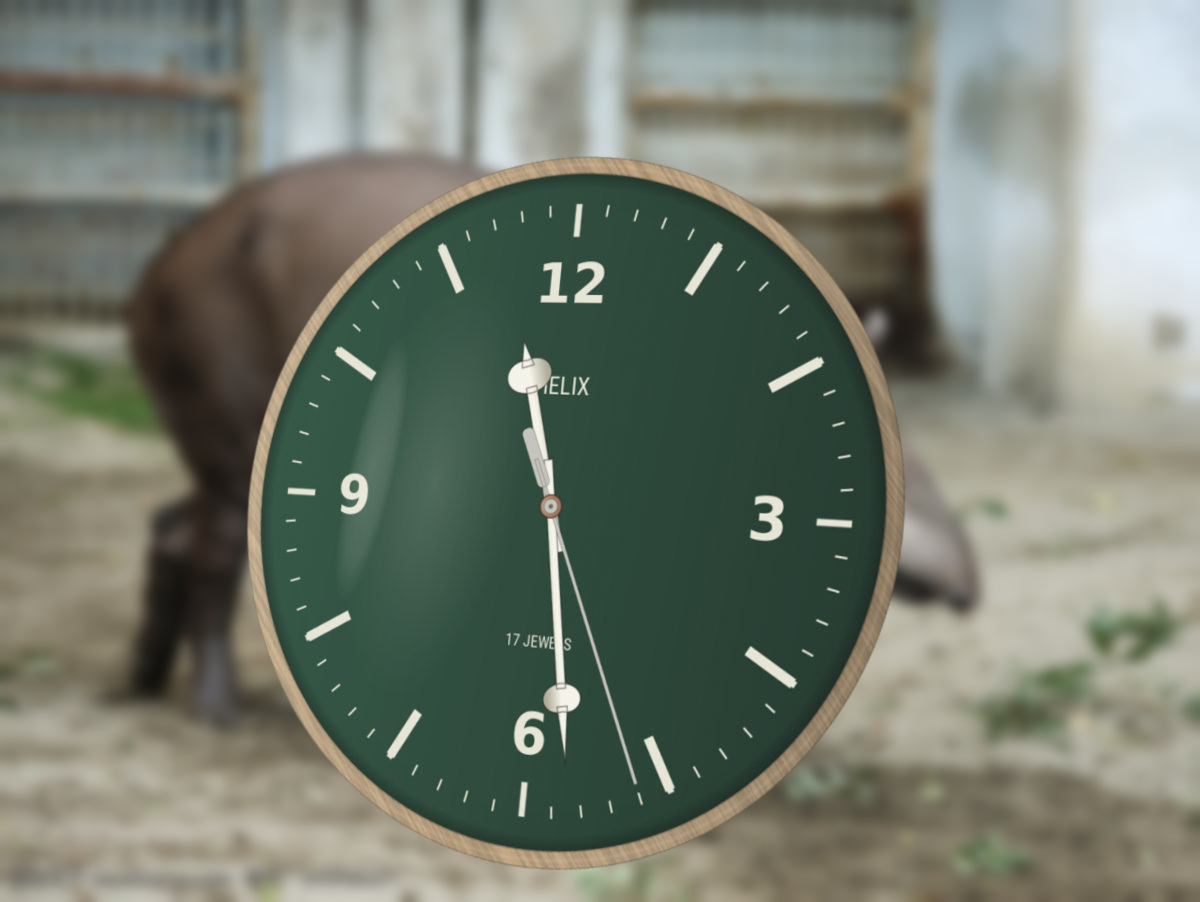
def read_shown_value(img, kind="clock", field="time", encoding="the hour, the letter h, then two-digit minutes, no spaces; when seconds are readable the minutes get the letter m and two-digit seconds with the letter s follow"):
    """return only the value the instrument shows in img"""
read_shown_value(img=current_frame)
11h28m26s
